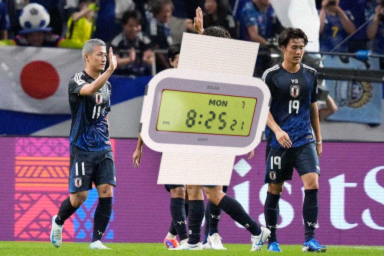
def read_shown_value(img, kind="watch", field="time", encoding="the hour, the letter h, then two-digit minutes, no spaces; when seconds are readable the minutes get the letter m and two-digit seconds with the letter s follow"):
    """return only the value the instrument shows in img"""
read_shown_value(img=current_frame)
8h25m21s
